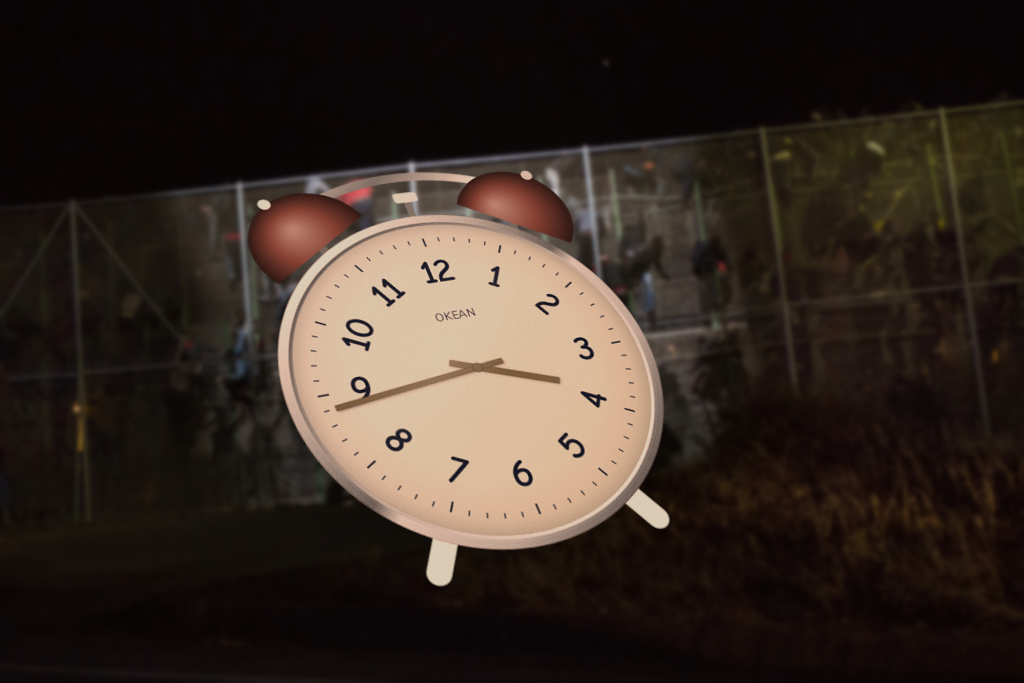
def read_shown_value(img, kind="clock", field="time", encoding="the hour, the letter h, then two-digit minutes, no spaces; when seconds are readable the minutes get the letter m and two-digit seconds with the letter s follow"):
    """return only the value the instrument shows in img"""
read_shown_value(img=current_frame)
3h44
